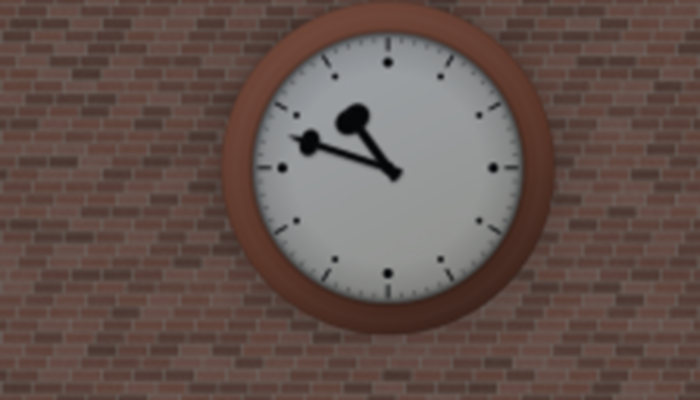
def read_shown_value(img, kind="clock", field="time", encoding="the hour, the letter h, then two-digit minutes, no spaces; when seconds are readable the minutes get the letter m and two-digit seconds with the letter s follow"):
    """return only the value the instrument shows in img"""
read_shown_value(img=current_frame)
10h48
